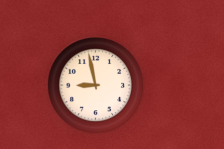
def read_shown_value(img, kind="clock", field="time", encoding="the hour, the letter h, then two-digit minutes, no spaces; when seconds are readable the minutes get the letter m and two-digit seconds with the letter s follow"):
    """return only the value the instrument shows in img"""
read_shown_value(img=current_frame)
8h58
